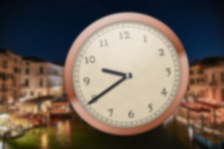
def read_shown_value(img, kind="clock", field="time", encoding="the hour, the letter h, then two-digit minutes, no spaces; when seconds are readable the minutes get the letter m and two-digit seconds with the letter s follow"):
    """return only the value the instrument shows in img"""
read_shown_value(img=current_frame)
9h40
